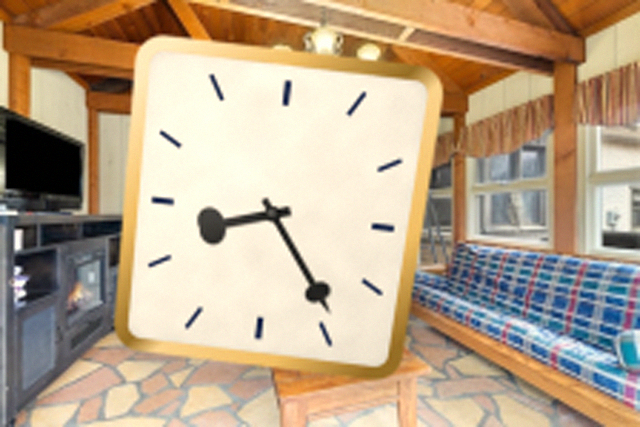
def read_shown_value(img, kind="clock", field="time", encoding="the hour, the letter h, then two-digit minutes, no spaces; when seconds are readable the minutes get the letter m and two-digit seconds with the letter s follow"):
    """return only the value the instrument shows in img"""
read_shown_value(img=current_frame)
8h24
